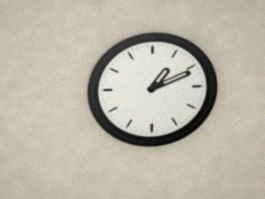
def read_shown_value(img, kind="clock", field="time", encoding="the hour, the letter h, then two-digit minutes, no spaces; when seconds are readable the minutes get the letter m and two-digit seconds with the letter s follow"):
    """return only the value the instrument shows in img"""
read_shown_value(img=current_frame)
1h11
